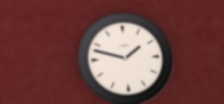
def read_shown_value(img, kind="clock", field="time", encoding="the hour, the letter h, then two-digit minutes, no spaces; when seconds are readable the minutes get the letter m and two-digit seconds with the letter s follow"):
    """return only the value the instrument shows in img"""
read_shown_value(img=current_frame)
1h48
